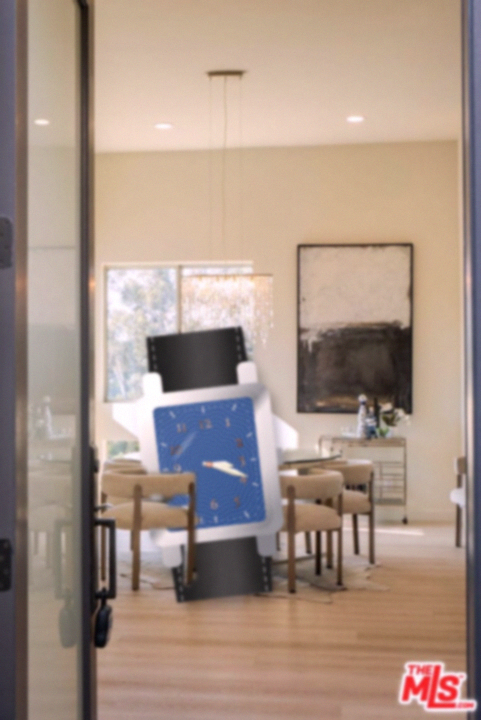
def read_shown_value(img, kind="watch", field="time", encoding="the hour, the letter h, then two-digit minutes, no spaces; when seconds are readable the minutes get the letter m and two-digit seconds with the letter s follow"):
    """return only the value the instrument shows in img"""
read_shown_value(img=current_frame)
3h19
